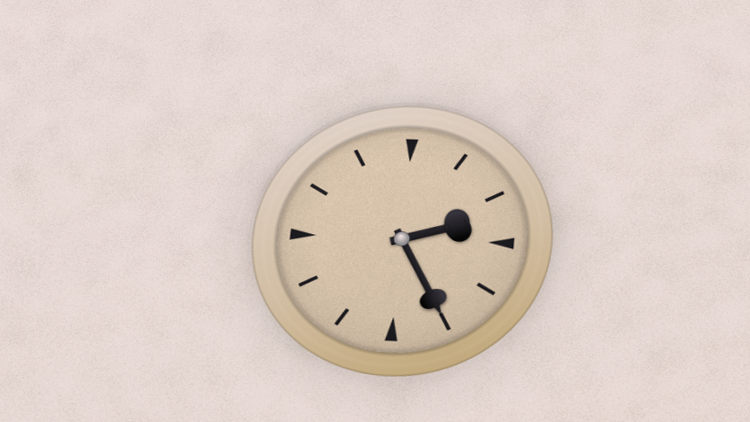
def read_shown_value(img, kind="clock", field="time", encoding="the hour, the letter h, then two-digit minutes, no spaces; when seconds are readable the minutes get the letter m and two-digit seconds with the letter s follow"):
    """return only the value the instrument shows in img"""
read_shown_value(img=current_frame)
2h25
